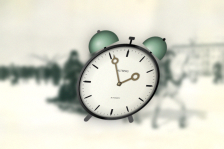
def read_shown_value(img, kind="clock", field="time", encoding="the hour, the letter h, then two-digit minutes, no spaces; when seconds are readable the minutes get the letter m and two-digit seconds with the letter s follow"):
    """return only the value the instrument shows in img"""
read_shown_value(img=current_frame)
1h56
